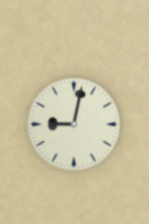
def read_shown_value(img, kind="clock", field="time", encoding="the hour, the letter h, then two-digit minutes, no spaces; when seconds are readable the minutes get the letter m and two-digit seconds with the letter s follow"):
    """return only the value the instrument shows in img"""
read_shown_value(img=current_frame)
9h02
